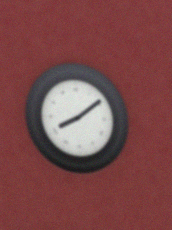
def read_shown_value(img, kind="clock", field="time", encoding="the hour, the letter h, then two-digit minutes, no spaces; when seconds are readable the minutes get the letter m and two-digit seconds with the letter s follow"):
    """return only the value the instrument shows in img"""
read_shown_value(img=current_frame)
8h09
